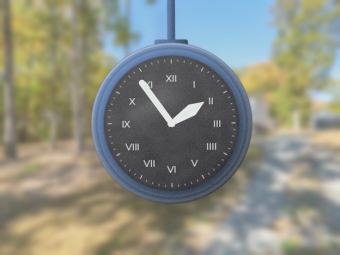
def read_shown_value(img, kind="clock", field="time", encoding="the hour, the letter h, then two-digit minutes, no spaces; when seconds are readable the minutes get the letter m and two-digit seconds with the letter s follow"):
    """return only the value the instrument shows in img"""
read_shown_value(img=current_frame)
1h54
